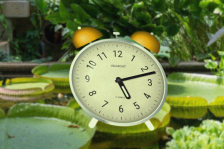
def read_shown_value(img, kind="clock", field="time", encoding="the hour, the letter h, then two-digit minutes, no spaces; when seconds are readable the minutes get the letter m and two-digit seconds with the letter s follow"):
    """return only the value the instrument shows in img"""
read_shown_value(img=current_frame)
5h12
